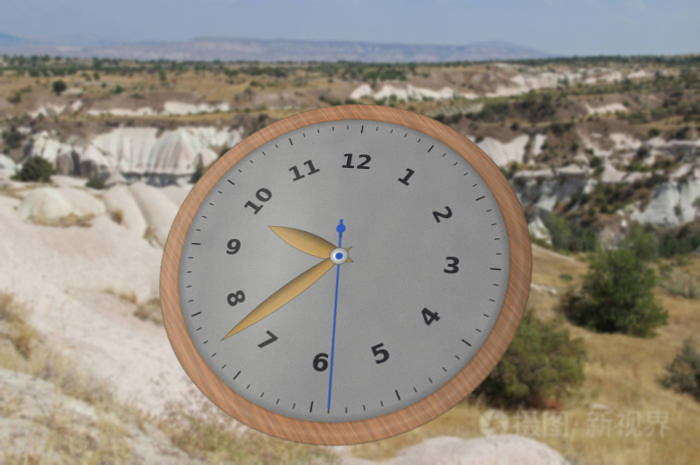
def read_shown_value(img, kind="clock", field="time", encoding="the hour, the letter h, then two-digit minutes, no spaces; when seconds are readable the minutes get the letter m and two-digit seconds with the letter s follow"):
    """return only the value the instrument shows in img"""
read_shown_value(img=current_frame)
9h37m29s
